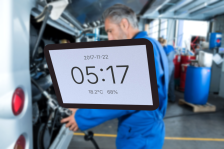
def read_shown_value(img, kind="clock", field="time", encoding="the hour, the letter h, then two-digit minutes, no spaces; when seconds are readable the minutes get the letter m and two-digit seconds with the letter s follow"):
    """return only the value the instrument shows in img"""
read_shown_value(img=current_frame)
5h17
